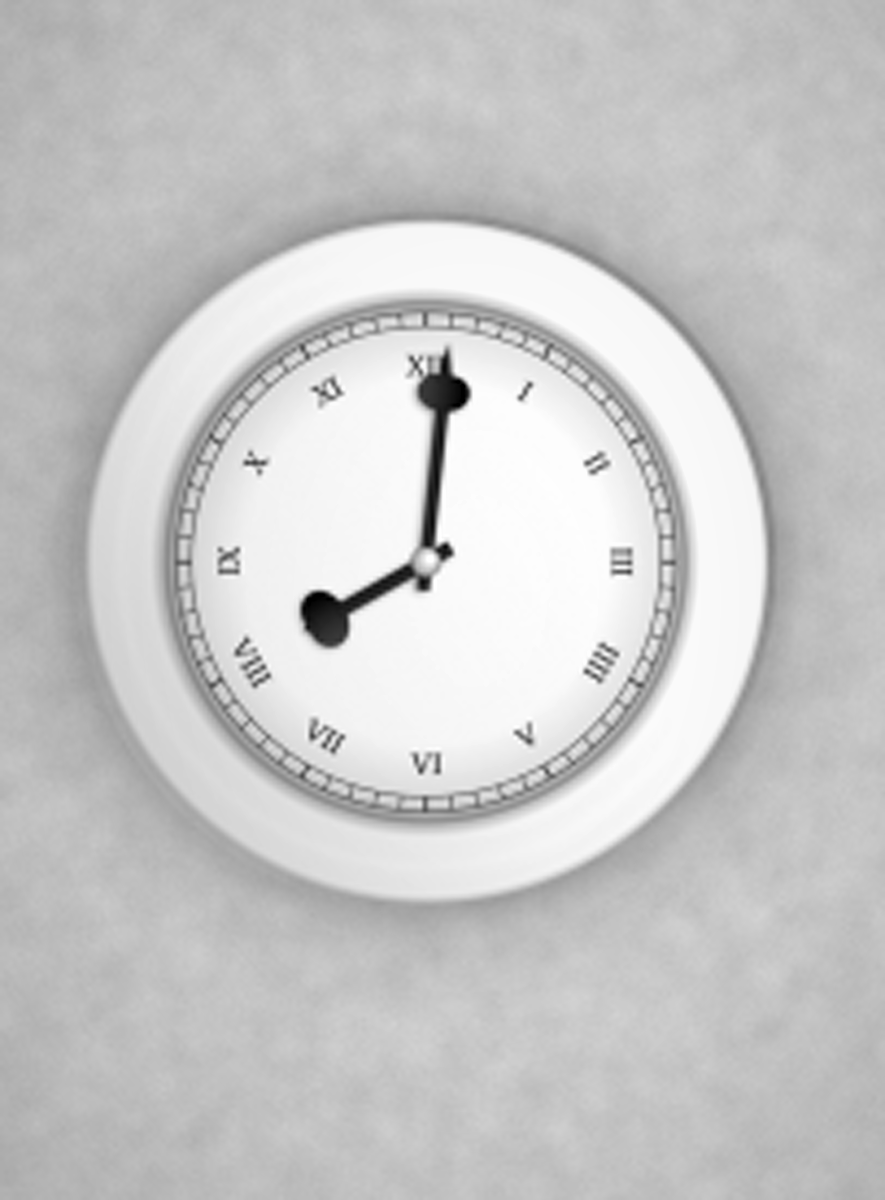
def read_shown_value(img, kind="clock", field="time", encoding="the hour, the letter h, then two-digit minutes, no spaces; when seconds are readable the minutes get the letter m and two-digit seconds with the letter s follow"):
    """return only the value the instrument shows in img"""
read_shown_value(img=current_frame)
8h01
